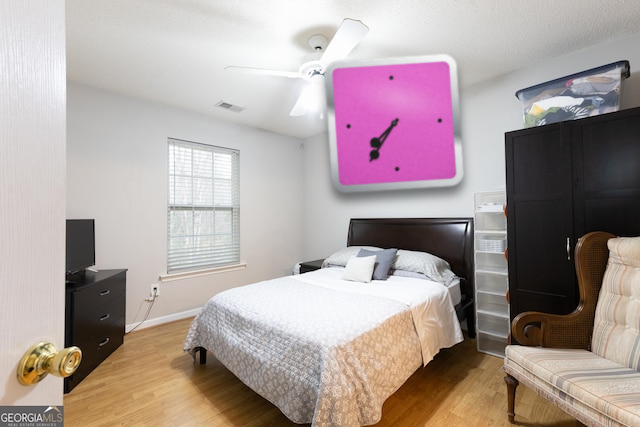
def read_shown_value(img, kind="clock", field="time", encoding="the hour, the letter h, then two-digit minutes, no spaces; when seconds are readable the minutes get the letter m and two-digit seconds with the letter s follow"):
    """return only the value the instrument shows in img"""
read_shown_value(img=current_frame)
7h36
